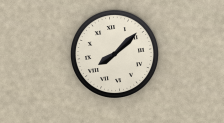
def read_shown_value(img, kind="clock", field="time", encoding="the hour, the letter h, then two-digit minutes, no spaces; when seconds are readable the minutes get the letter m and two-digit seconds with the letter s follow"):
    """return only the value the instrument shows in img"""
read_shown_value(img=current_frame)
8h09
